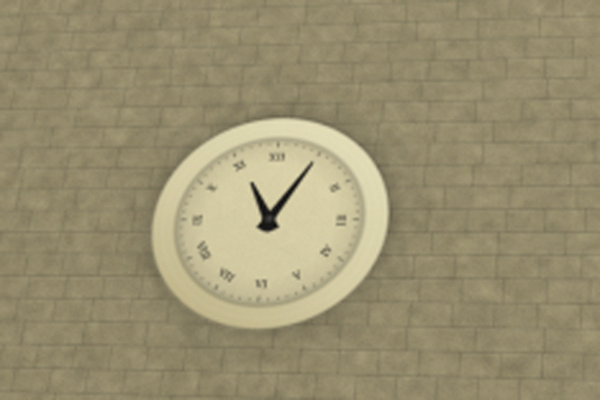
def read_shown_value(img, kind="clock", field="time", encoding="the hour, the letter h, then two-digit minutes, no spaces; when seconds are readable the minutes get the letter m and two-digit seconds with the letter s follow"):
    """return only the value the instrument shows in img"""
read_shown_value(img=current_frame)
11h05
